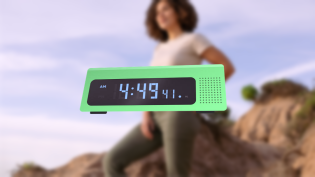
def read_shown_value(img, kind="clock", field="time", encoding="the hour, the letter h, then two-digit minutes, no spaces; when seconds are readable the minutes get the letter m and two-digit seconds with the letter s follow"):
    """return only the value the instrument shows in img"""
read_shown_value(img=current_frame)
4h49m41s
